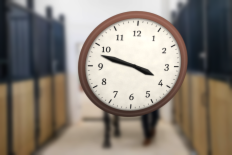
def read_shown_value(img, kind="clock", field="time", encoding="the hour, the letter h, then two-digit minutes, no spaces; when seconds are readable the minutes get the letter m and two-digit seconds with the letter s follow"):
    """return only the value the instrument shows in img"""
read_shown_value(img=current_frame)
3h48
